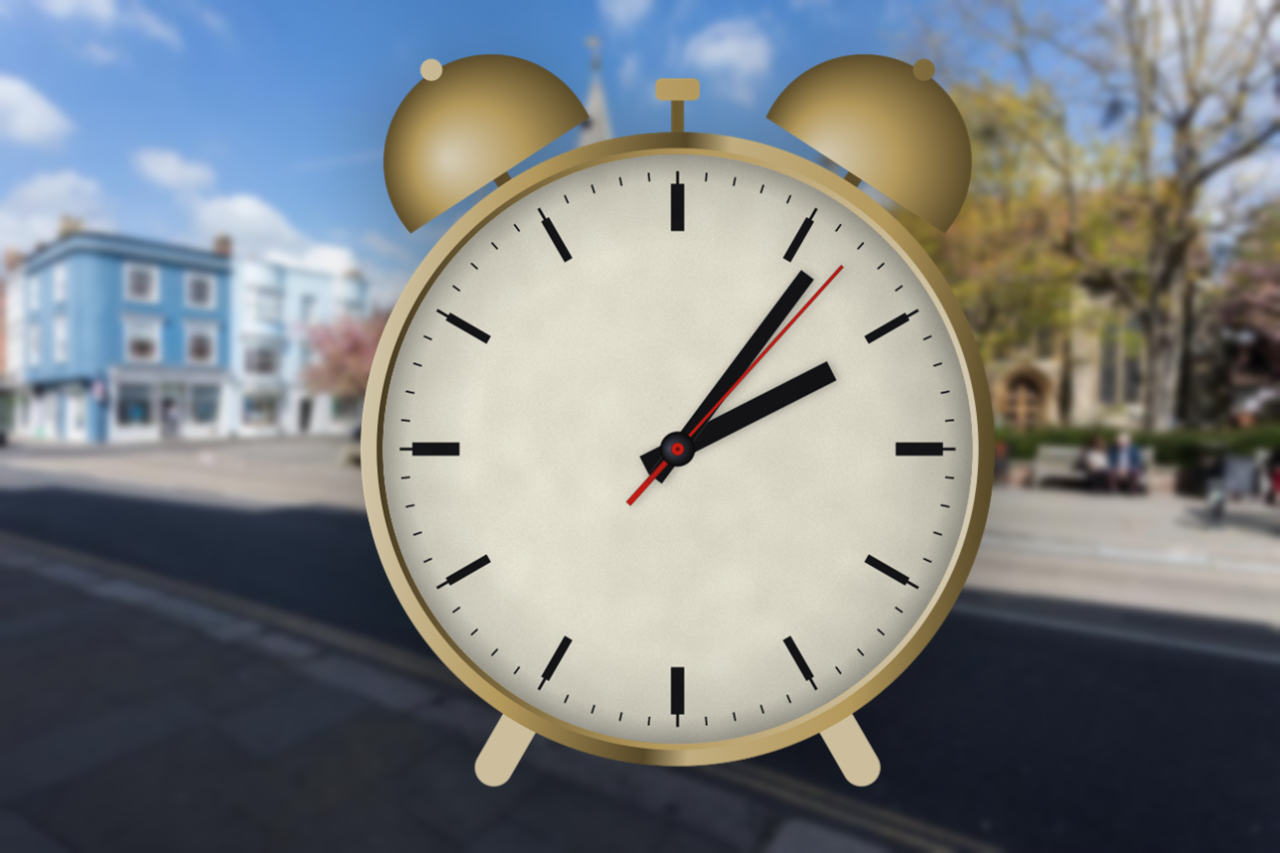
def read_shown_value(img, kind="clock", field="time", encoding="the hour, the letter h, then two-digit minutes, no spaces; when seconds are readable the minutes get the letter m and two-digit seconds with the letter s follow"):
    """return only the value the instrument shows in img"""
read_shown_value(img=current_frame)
2h06m07s
